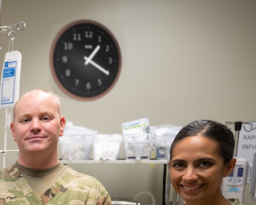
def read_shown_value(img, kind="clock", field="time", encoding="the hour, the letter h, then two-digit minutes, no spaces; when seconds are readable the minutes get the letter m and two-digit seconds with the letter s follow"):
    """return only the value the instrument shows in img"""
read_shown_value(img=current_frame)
1h20
